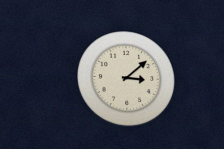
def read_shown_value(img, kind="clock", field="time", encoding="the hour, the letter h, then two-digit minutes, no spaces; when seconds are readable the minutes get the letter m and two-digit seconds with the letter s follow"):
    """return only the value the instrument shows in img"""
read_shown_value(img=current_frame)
3h08
